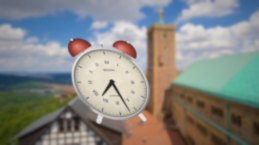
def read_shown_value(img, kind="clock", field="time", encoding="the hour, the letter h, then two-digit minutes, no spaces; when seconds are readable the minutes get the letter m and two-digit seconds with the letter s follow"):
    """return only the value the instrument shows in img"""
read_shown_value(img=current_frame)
7h27
